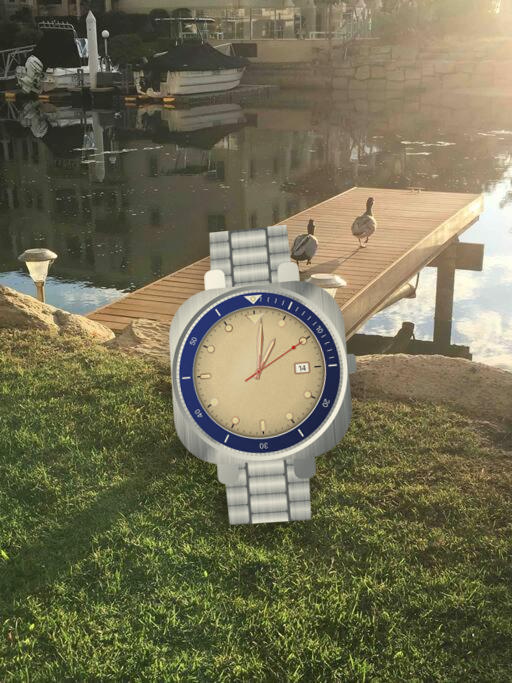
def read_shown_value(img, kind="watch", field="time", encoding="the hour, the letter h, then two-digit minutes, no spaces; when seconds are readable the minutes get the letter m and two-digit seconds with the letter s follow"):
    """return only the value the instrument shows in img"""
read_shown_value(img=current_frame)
1h01m10s
